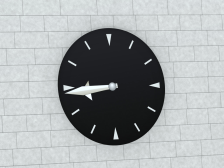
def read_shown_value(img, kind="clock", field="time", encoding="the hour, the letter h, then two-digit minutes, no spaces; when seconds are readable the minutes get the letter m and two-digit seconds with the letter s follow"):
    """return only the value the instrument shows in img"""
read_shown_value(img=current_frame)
8h44
